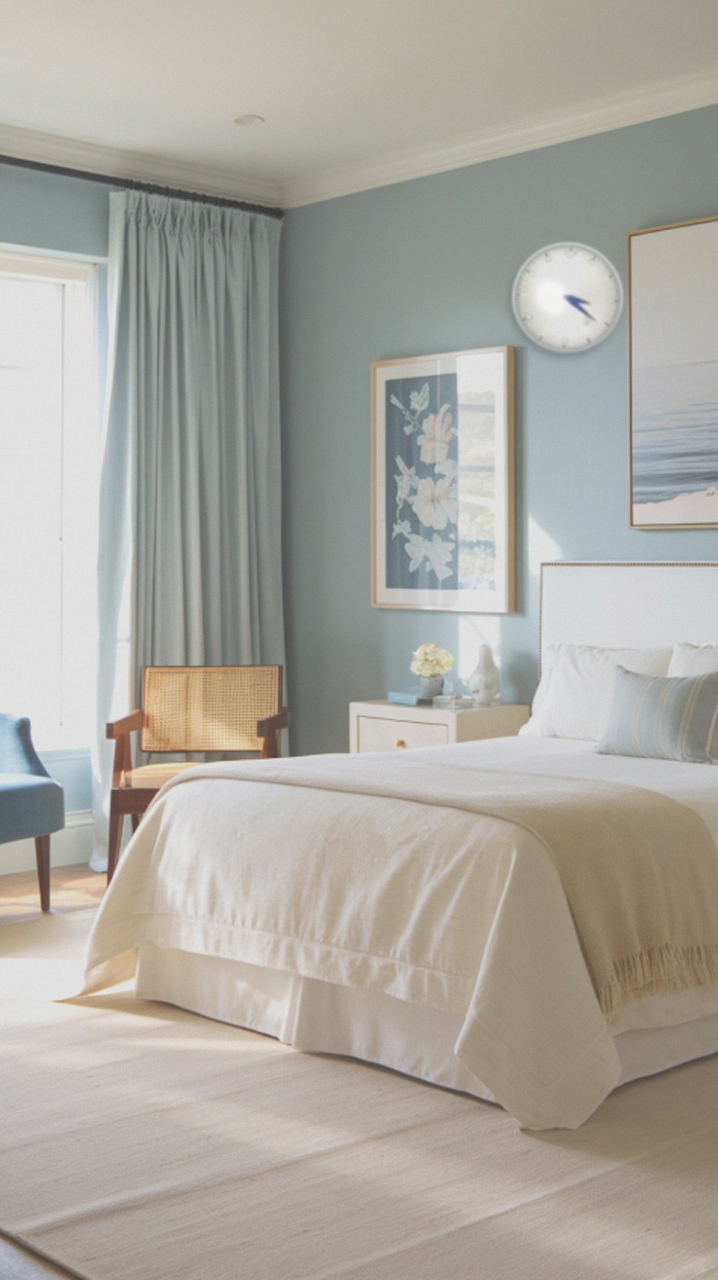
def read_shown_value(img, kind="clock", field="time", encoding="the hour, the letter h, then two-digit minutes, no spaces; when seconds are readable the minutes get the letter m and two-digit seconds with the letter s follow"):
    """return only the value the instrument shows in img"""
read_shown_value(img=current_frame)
3h21
